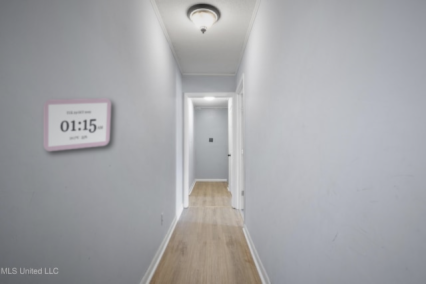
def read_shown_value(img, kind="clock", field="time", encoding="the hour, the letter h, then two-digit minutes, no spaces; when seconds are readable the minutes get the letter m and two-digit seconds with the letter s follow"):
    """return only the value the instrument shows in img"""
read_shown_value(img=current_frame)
1h15
